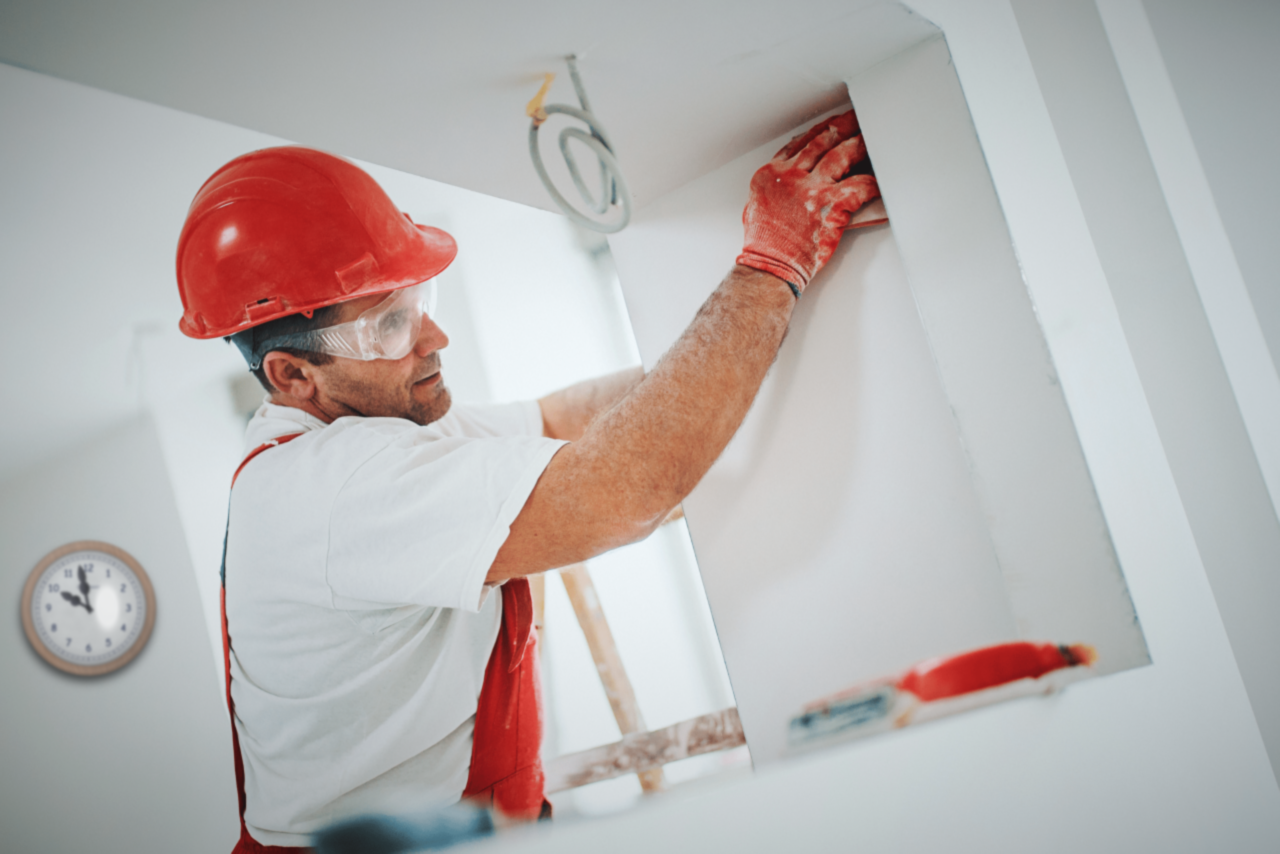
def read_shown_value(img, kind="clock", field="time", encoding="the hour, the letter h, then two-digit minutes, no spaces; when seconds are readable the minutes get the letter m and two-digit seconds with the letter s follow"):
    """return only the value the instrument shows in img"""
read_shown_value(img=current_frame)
9h58
